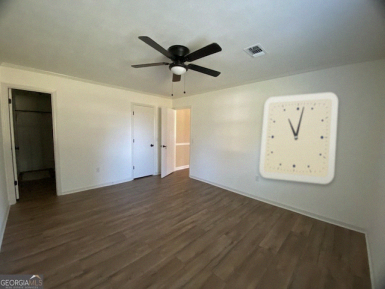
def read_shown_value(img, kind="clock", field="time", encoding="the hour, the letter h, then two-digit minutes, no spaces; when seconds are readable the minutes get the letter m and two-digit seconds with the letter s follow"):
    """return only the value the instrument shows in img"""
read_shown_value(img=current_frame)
11h02
